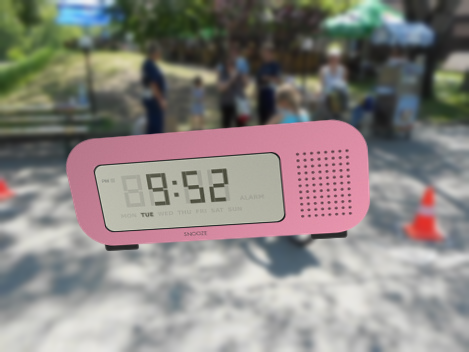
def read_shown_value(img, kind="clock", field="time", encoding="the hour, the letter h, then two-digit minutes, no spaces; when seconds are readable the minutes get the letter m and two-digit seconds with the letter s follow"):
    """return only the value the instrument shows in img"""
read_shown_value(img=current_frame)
9h52
